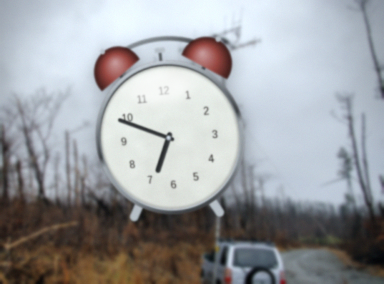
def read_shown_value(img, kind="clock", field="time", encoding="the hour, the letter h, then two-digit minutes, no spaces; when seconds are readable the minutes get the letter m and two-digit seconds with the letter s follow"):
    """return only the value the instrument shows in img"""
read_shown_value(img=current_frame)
6h49
